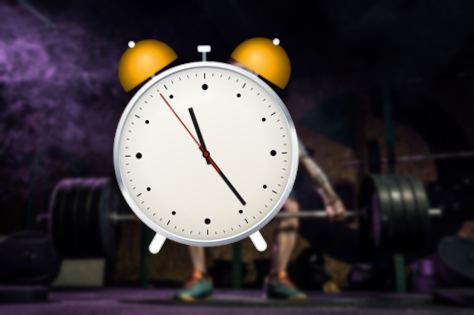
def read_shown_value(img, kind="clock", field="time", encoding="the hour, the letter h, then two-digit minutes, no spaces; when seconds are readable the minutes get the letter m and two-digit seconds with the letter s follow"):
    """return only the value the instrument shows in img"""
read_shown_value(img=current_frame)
11h23m54s
